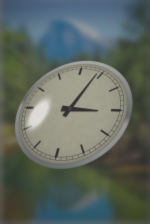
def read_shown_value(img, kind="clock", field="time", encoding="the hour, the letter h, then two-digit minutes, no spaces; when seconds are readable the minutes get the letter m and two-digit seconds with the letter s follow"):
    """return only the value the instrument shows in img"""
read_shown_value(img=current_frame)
3h04
